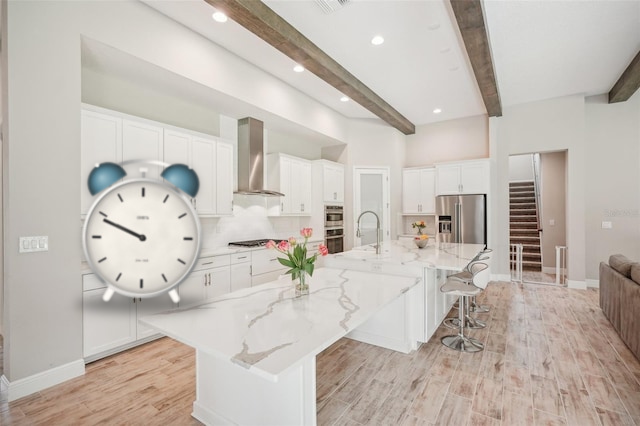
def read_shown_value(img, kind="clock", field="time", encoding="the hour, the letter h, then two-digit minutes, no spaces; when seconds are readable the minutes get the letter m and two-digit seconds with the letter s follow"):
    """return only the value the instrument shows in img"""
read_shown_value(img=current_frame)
9h49
